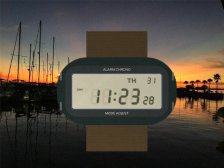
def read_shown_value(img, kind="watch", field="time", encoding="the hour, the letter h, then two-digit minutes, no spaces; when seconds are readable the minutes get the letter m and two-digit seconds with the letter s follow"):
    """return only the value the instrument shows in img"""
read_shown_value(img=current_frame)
11h23m28s
